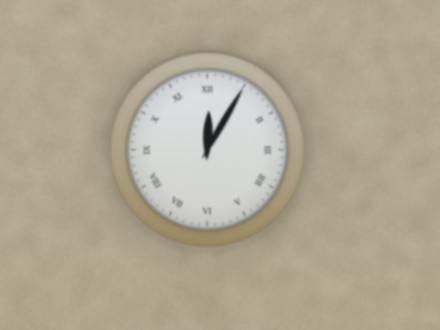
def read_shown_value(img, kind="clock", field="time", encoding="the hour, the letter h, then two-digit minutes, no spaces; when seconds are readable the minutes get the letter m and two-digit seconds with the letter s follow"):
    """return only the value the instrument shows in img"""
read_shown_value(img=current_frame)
12h05
